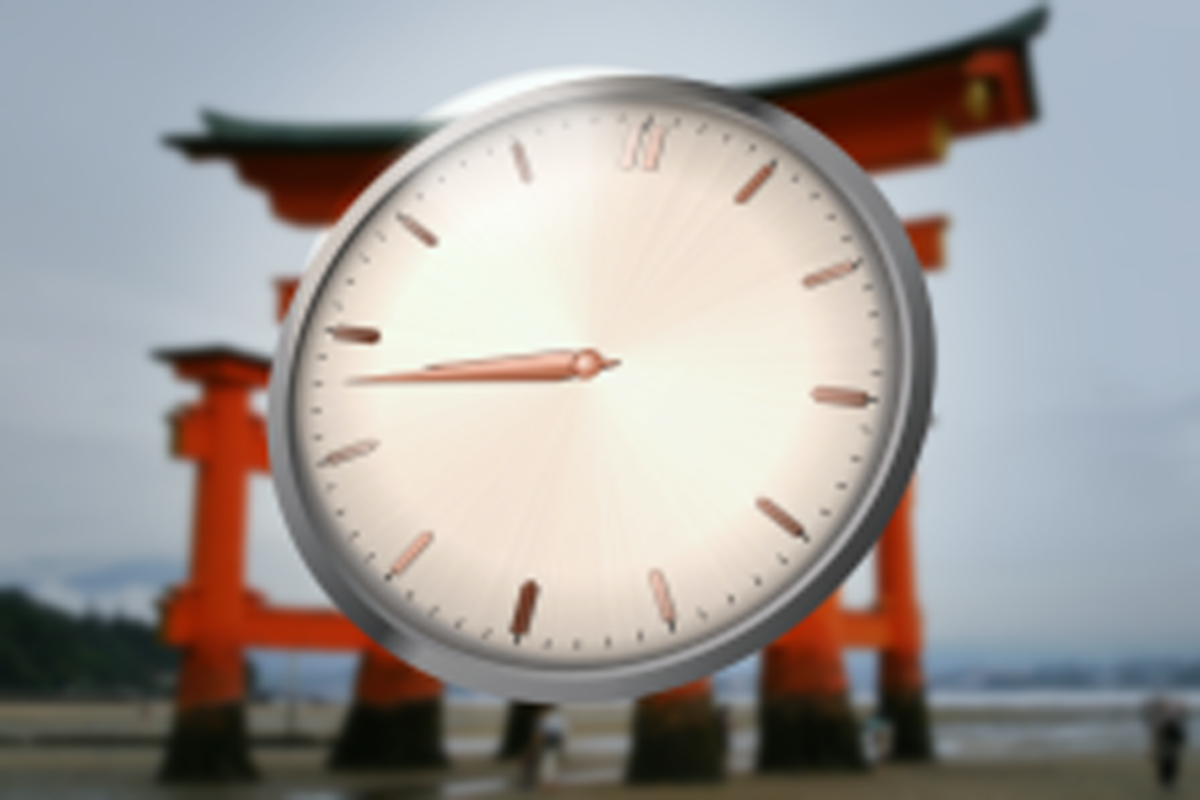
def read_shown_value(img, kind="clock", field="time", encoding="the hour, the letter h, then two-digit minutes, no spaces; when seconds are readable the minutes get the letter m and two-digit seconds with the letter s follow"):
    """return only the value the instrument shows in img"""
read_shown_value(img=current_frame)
8h43
